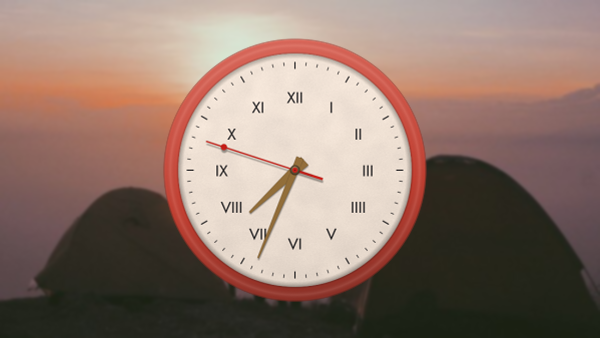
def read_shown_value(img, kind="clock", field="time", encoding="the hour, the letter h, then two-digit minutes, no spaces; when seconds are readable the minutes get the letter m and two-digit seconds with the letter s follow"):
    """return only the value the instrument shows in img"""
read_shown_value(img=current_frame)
7h33m48s
